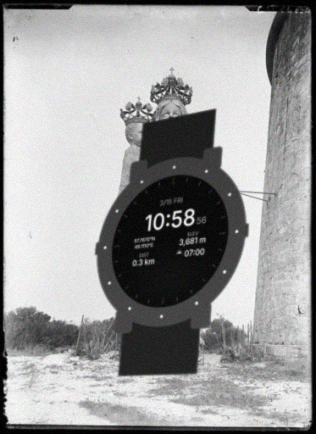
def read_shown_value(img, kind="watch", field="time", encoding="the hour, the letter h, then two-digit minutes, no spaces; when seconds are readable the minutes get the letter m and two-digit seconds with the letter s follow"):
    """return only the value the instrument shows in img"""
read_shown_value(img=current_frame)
10h58
